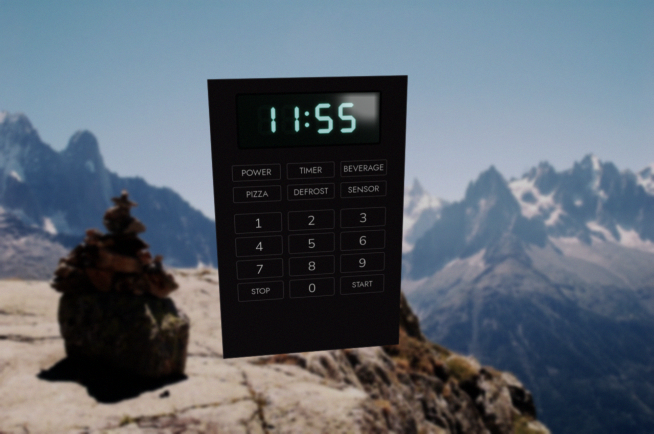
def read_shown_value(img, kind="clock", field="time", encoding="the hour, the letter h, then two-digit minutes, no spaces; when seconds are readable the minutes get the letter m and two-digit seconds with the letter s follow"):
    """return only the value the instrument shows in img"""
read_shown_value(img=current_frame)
11h55
